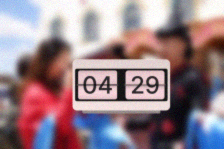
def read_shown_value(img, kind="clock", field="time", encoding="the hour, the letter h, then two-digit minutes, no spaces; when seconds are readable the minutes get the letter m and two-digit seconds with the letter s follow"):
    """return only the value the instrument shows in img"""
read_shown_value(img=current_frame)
4h29
